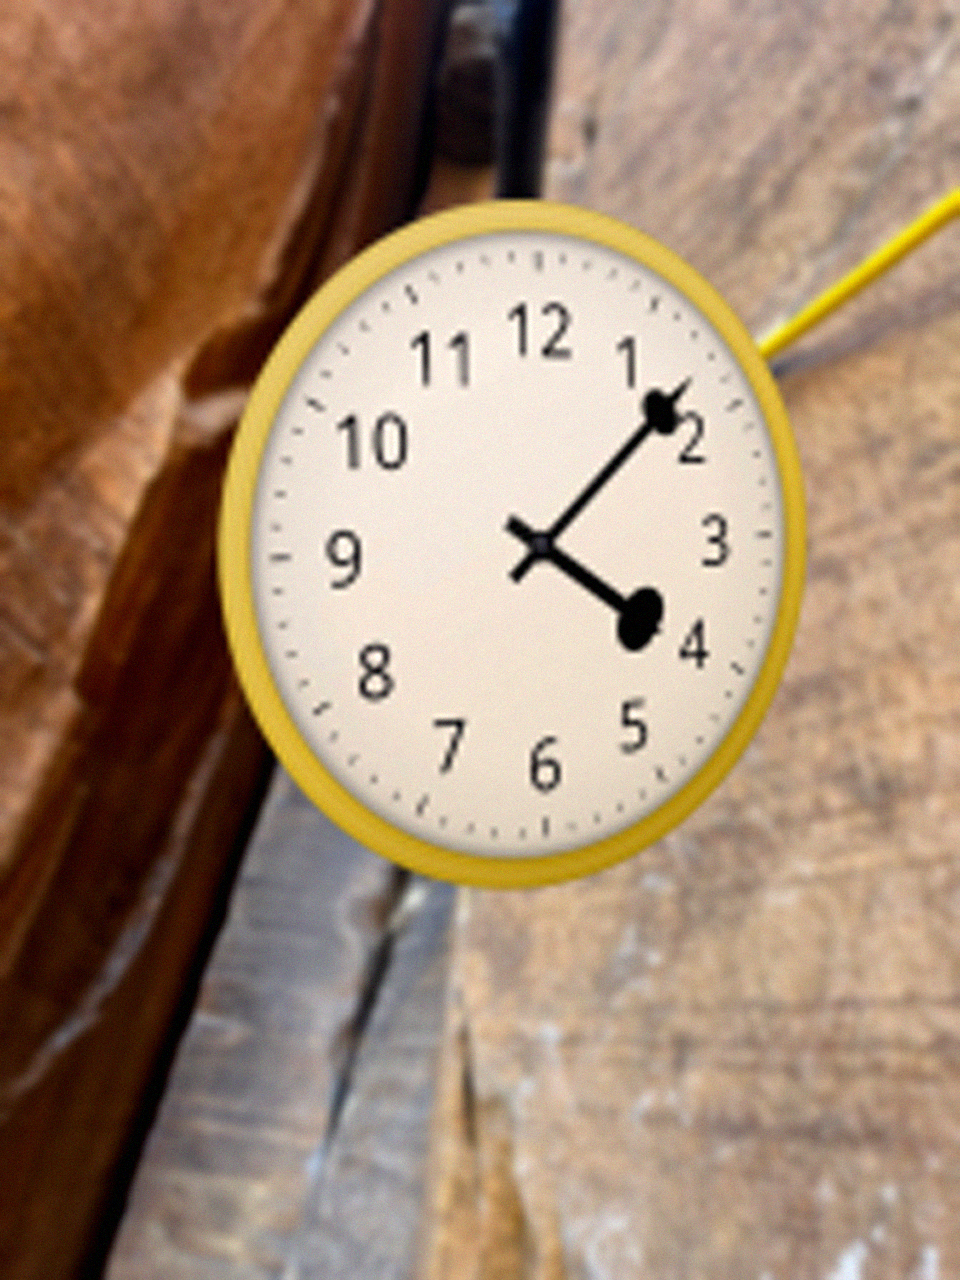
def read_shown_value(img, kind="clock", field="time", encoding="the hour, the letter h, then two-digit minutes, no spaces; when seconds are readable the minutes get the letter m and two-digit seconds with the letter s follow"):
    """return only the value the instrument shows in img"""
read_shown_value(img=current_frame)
4h08
